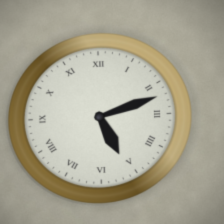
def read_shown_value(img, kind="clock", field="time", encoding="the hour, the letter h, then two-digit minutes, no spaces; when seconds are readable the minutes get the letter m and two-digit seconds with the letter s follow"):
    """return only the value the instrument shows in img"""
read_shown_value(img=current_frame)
5h12
